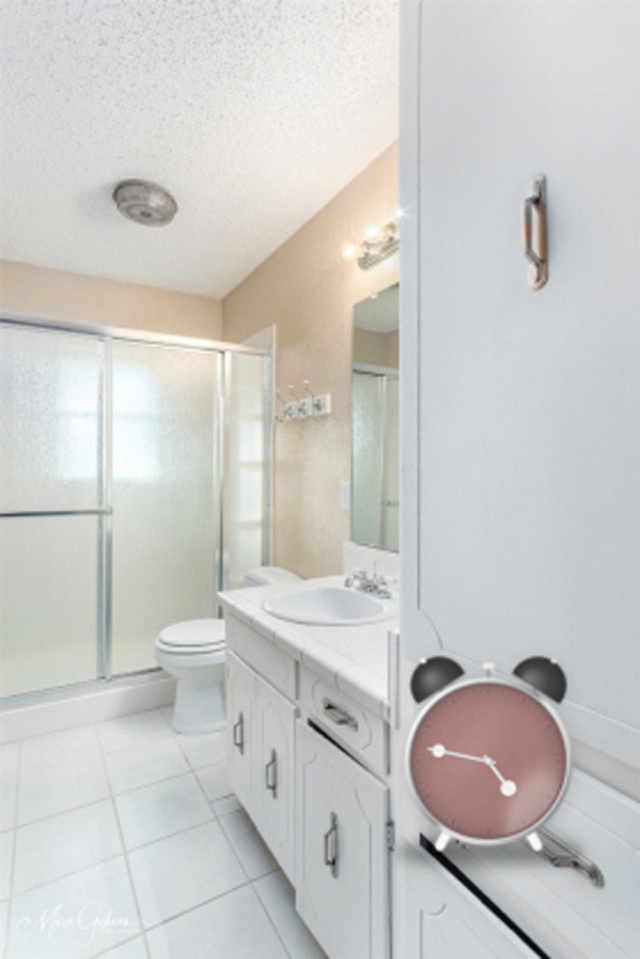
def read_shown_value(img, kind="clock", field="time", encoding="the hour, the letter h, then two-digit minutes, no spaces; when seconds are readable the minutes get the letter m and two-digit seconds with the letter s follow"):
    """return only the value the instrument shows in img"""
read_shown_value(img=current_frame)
4h47
